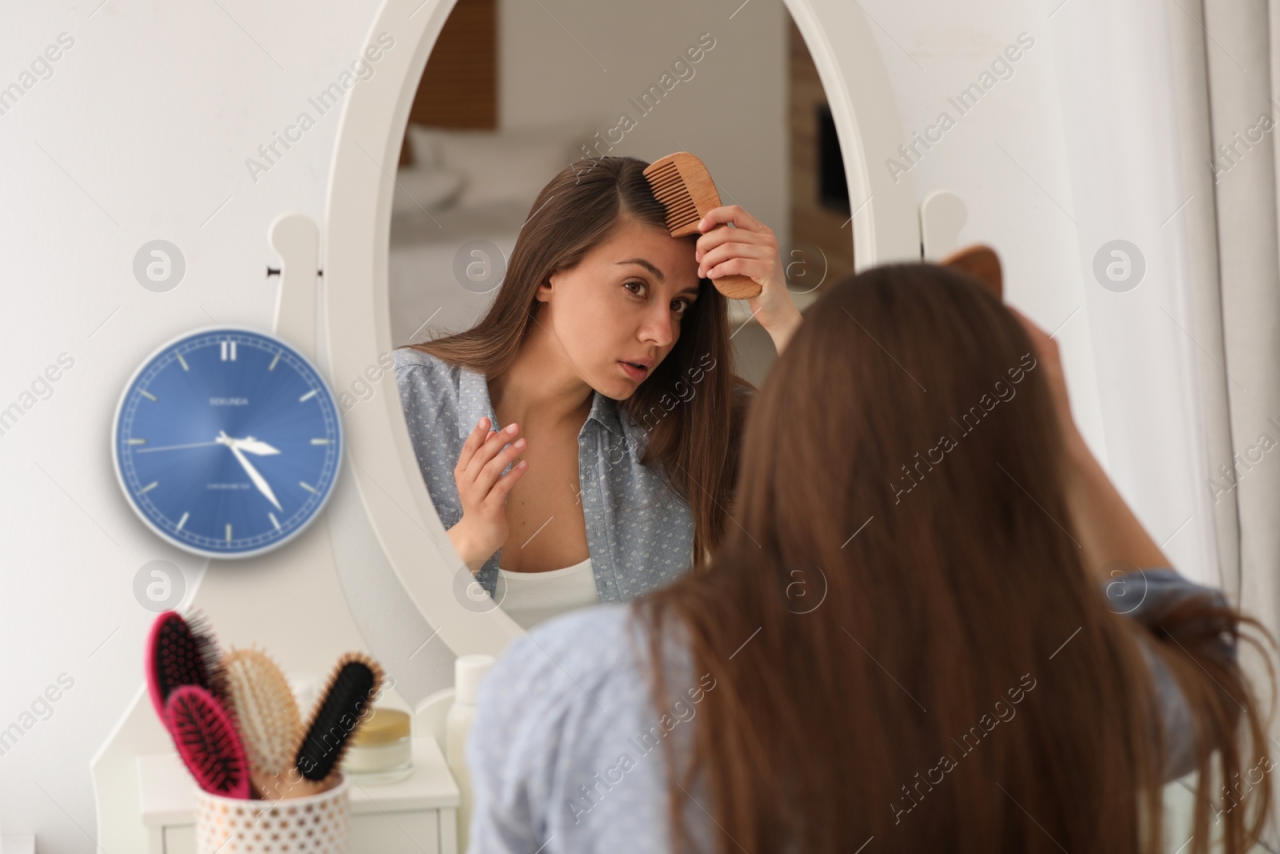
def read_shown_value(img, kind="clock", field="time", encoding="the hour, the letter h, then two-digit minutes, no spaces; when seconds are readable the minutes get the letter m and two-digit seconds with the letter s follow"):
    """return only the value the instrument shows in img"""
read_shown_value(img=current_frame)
3h23m44s
